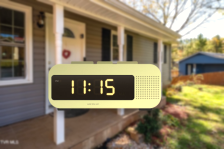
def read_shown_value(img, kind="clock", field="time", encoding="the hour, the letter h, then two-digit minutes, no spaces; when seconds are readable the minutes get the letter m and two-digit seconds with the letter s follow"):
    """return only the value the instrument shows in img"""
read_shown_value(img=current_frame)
11h15
